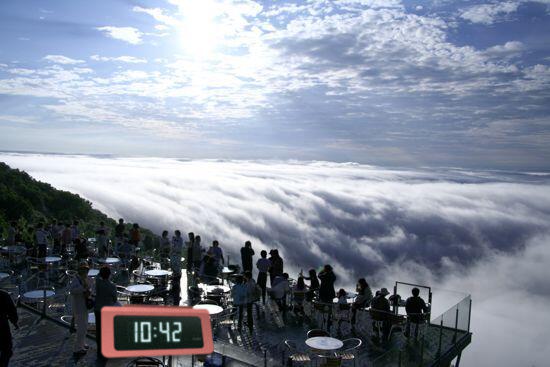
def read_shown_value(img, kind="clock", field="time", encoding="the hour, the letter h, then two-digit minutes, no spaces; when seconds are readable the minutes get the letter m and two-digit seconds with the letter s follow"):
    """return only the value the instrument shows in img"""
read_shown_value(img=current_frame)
10h42
